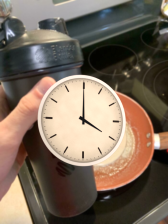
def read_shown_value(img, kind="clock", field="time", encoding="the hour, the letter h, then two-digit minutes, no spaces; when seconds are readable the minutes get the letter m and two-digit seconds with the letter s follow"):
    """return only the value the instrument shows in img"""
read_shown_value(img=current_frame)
4h00
